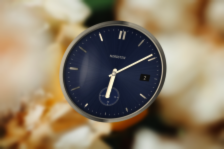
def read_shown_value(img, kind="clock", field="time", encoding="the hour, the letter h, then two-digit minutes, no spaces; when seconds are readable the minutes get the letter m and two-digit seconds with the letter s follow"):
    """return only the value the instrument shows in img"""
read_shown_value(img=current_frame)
6h09
